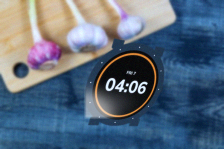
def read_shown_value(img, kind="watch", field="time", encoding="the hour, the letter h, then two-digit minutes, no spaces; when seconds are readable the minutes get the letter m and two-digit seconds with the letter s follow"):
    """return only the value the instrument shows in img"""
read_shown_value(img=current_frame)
4h06
